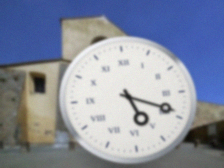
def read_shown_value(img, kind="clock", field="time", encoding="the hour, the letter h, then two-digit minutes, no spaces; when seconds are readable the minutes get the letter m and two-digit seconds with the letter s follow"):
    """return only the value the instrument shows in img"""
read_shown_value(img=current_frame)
5h19
